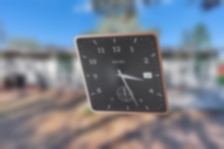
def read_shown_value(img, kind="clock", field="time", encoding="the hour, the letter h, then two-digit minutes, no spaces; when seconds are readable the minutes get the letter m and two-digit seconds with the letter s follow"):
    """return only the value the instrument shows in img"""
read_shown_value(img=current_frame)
3h27
